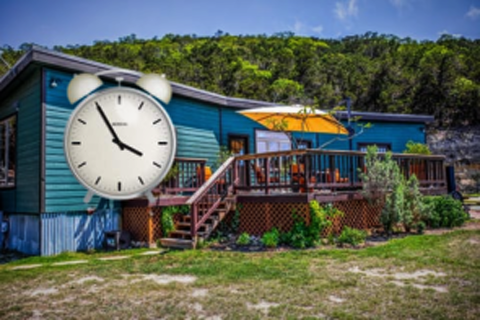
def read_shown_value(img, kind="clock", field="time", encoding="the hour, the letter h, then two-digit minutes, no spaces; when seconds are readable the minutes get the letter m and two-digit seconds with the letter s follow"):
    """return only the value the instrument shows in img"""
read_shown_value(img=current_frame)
3h55
